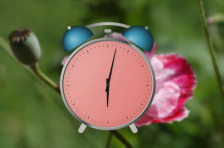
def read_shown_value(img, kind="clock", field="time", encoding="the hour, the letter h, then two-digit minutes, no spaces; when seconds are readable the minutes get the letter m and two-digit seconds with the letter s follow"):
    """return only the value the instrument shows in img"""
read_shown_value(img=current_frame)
6h02
